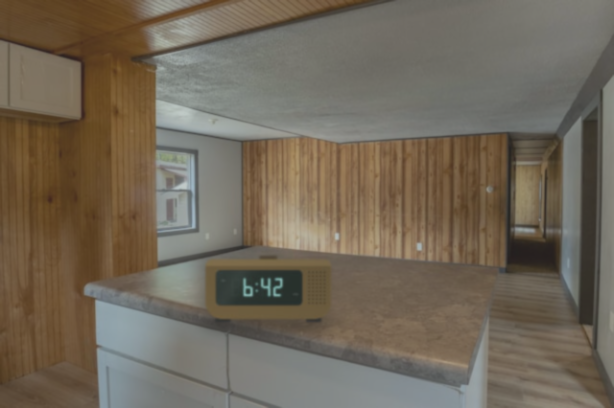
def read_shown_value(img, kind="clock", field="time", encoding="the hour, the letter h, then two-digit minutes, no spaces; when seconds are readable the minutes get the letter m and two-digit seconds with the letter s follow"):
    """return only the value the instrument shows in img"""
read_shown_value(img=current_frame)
6h42
